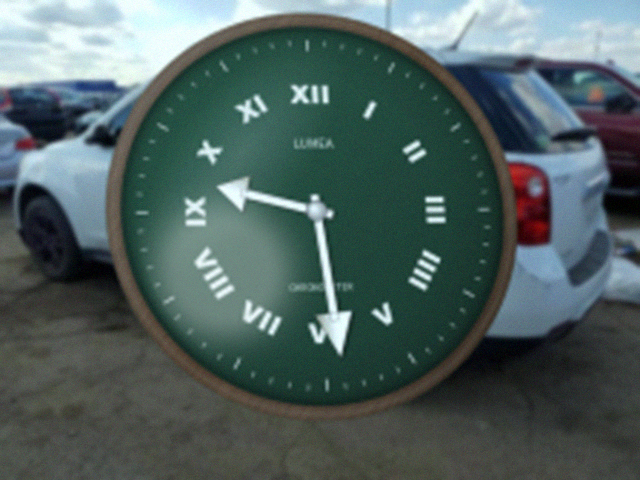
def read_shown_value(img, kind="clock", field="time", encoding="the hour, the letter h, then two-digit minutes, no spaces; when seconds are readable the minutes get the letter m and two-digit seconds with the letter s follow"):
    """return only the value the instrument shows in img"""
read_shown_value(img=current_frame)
9h29
